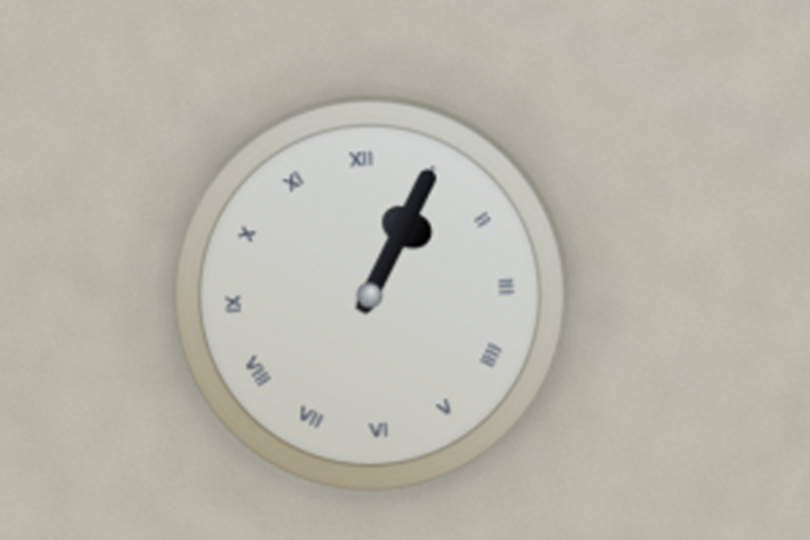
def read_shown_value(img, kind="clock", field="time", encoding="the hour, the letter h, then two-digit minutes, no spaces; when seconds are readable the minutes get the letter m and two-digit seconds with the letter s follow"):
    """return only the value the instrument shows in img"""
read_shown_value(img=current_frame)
1h05
